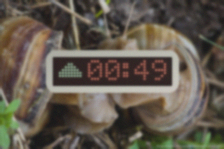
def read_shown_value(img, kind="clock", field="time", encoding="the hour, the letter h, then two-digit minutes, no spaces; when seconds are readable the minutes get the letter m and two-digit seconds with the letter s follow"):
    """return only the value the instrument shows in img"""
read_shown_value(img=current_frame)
0h49
